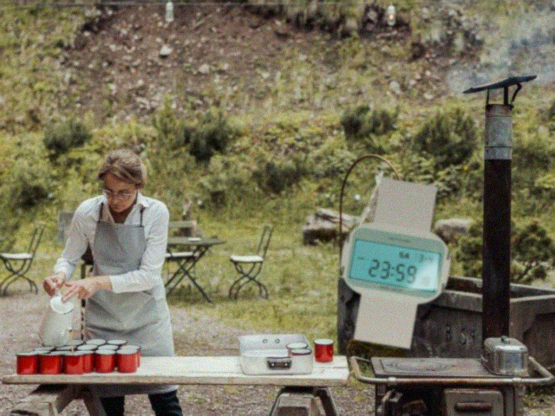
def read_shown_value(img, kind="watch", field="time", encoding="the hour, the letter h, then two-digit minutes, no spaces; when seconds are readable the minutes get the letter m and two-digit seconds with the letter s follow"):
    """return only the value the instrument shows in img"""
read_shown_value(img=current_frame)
23h59
